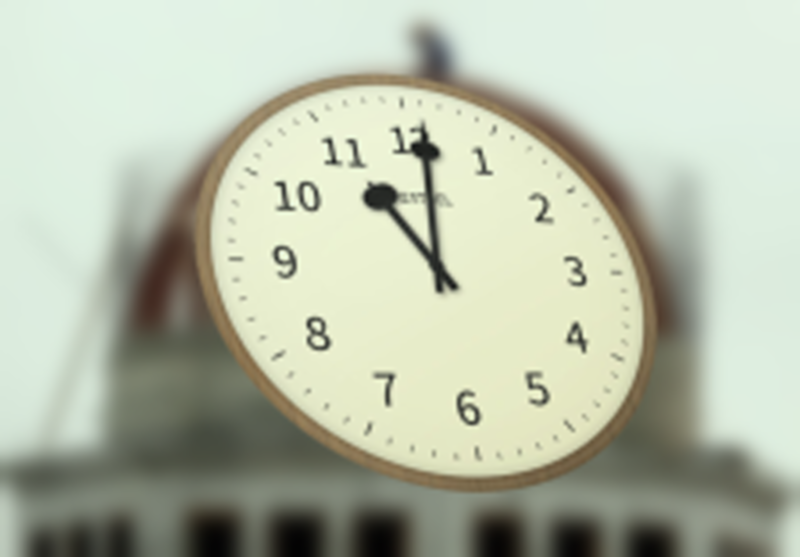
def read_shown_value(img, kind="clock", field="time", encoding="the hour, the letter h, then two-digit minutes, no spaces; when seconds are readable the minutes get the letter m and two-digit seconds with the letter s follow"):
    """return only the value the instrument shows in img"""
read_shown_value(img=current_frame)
11h01
